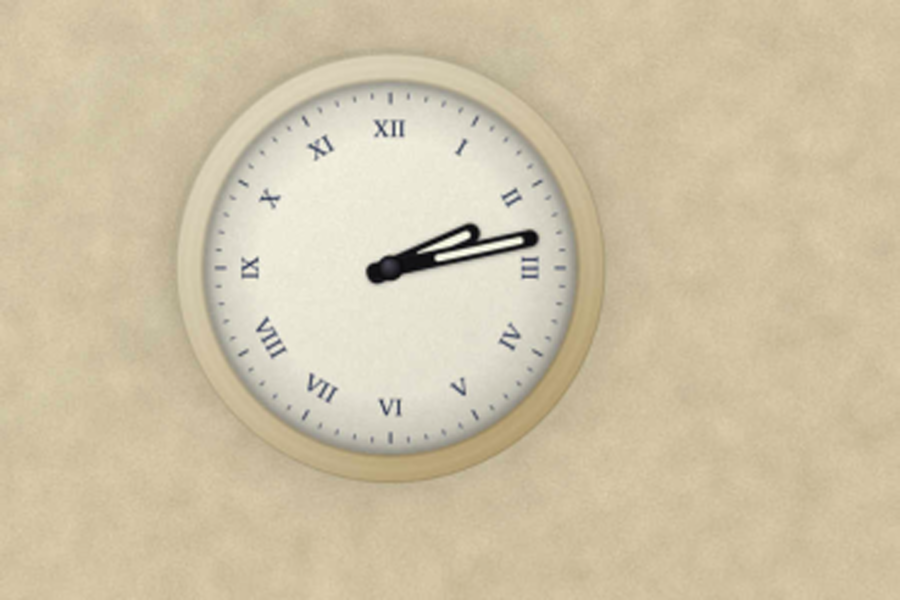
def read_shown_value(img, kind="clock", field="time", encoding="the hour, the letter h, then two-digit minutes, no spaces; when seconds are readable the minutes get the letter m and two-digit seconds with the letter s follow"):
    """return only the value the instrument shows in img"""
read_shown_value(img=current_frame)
2h13
